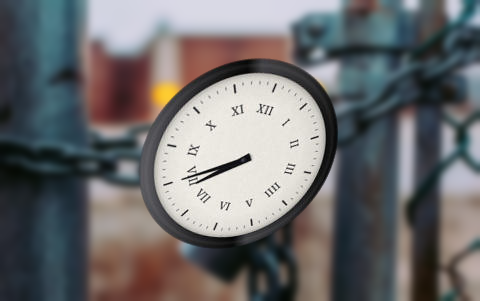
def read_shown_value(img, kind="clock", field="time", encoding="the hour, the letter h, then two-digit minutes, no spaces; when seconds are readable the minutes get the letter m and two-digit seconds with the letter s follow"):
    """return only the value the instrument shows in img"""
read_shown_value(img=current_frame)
7h40
